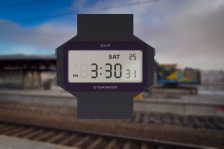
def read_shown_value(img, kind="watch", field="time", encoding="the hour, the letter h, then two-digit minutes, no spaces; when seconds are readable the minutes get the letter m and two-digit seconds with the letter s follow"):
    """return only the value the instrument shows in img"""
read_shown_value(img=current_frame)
3h30m31s
